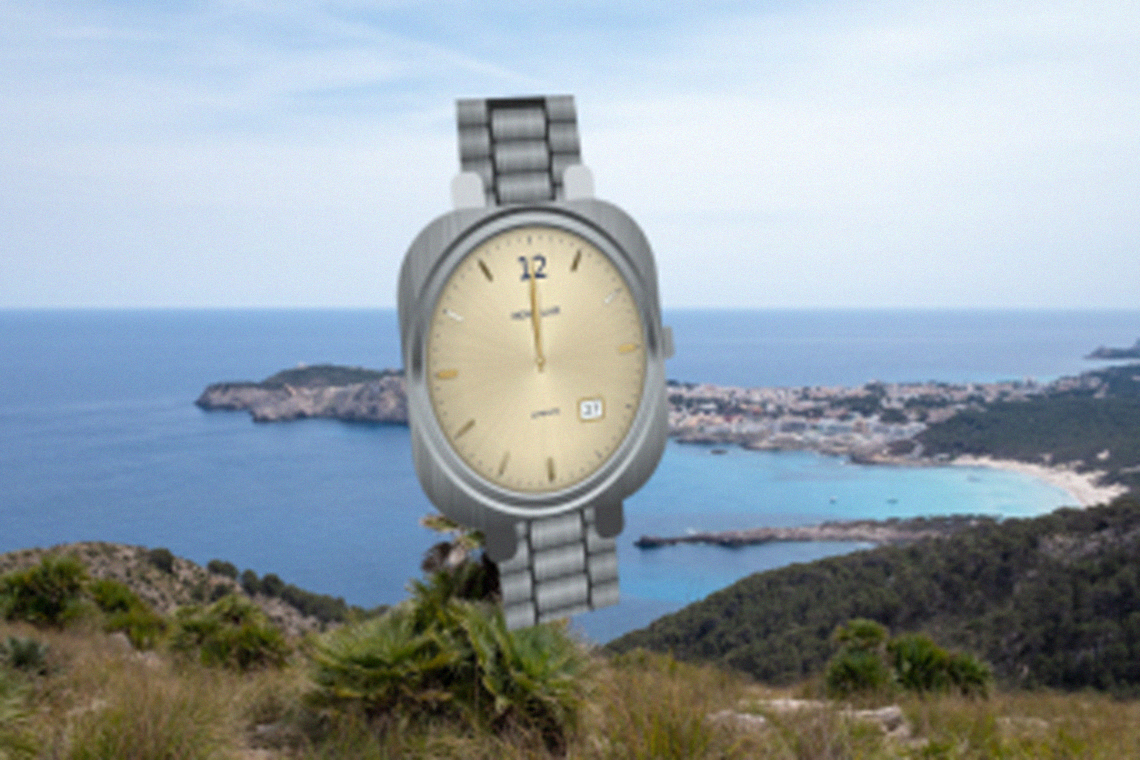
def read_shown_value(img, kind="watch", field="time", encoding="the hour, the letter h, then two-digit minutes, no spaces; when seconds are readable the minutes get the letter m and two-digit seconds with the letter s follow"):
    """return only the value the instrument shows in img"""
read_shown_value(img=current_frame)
12h00
